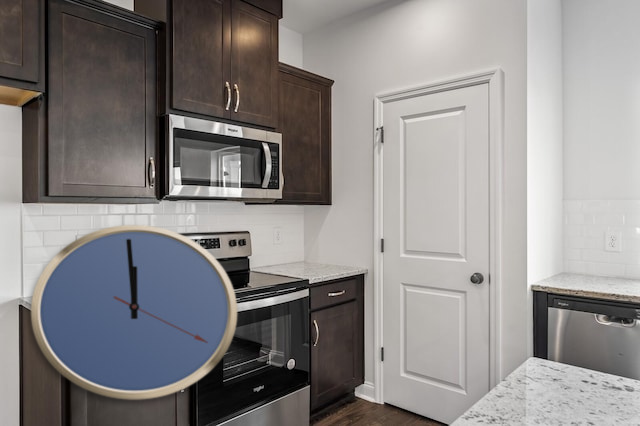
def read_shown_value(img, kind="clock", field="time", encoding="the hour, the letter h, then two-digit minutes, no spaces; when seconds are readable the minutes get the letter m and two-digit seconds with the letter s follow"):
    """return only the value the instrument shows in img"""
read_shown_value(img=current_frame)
11h59m20s
